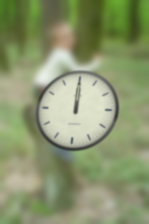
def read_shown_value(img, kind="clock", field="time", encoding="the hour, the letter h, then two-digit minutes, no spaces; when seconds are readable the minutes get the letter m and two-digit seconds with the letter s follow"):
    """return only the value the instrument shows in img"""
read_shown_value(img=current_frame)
12h00
